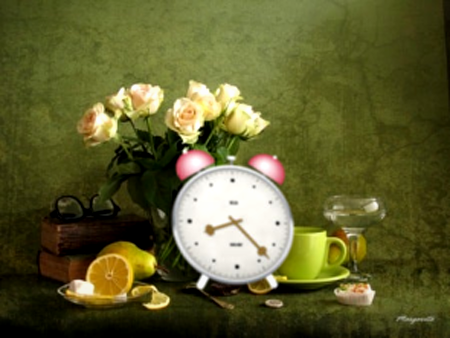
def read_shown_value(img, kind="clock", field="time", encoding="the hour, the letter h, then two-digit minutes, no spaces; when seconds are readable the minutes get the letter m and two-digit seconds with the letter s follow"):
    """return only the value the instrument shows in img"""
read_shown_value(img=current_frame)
8h23
